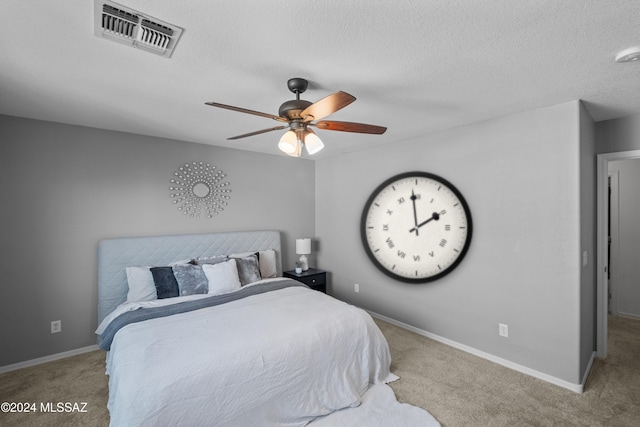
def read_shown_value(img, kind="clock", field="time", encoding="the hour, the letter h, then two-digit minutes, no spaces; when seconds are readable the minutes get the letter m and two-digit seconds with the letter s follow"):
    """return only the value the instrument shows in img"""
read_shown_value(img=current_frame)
1h59
